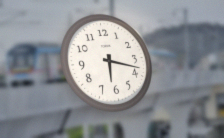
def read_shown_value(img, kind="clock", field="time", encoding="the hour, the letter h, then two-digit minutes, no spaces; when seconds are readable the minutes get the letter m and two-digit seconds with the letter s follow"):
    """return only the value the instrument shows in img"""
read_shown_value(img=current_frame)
6h18
